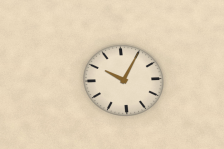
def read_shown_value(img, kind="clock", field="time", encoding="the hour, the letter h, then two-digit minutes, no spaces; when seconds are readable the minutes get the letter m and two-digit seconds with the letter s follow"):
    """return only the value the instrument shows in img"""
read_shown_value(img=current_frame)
10h05
